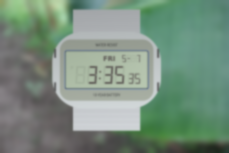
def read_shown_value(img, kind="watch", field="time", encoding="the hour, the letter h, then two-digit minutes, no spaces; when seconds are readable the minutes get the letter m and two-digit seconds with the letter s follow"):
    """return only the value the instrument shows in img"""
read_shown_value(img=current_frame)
3h35m35s
